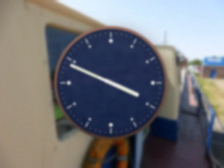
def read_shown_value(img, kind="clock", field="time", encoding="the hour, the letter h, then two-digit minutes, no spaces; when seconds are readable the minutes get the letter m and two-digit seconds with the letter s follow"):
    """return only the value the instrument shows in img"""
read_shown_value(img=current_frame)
3h49
